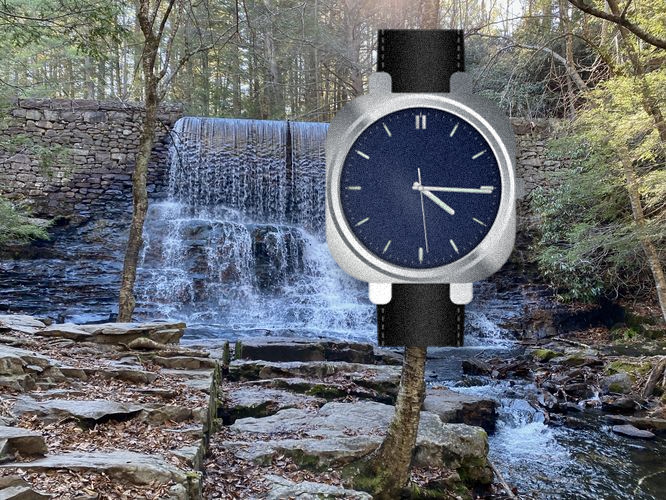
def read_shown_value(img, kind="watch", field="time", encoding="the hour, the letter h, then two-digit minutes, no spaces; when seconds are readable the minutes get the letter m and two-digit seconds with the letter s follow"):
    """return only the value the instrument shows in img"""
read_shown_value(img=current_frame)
4h15m29s
